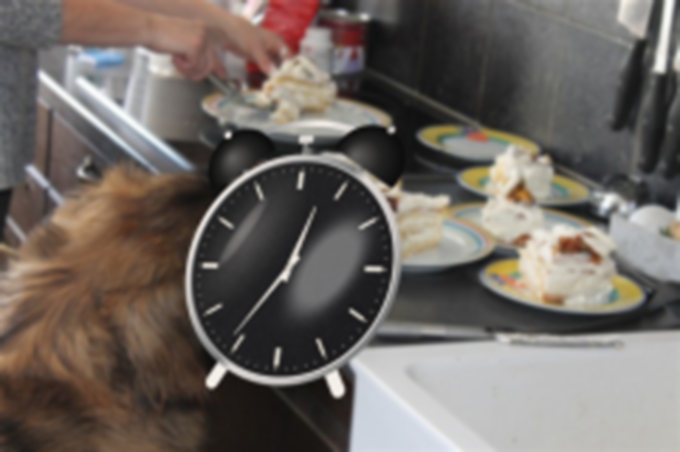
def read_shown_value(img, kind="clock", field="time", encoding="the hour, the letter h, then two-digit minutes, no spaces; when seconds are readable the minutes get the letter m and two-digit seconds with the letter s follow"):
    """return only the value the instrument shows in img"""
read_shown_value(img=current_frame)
12h36
